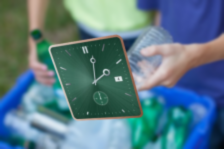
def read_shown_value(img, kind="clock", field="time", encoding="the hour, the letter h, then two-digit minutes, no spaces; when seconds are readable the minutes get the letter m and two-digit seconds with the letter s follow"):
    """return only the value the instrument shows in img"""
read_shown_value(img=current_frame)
2h02
